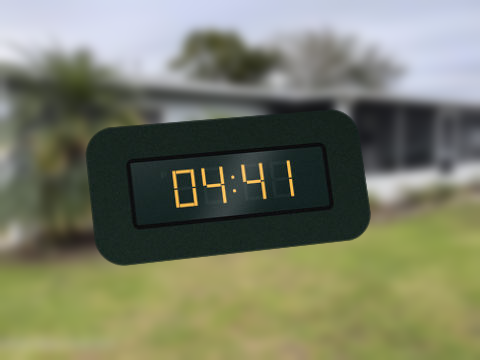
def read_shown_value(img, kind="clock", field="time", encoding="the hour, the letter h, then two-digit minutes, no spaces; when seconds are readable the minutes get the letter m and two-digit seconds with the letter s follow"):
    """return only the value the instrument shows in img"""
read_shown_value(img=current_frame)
4h41
